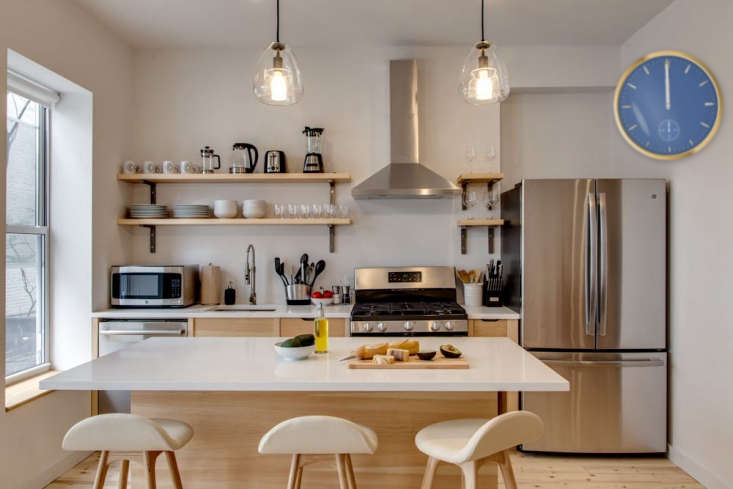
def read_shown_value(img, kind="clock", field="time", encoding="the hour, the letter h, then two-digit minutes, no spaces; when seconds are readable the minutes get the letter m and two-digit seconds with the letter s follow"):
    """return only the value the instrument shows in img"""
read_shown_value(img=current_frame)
12h00
